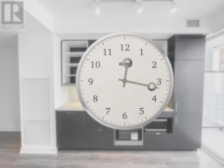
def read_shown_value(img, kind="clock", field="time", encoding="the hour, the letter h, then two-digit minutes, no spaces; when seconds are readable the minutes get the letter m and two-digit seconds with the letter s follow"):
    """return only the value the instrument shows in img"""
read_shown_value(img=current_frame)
12h17
